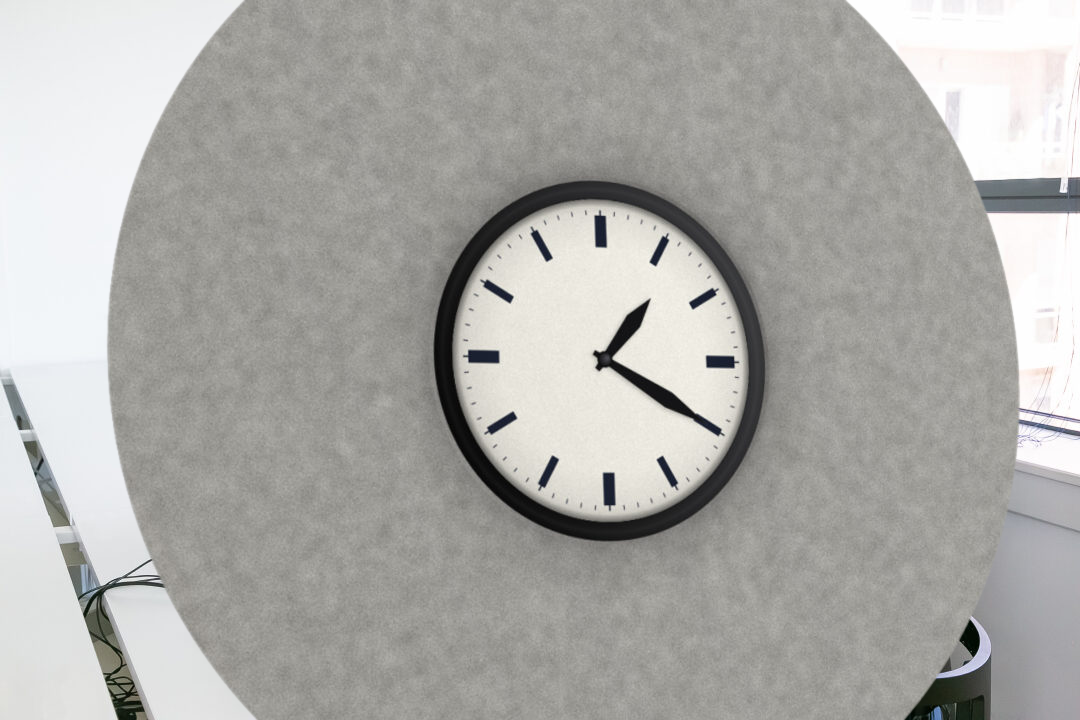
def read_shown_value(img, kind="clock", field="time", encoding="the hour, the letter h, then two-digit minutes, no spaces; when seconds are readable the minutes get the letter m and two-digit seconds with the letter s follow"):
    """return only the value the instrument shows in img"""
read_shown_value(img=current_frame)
1h20
